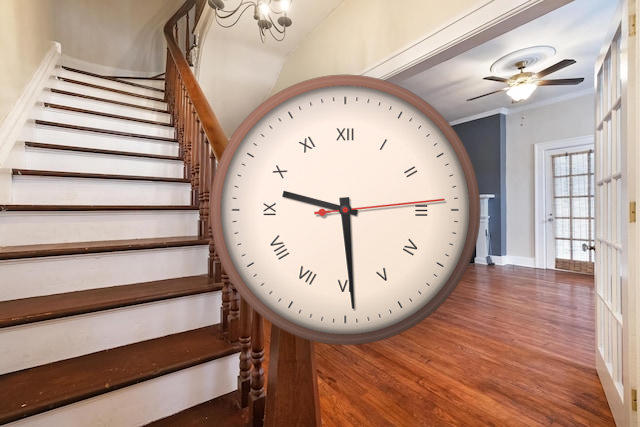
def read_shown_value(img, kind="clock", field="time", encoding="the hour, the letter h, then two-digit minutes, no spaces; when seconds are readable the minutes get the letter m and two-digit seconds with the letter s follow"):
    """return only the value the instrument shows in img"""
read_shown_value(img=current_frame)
9h29m14s
